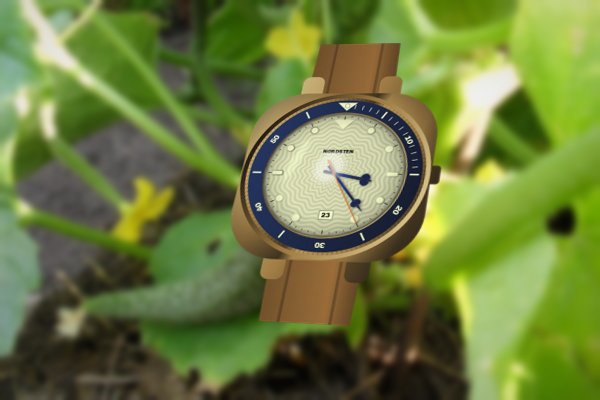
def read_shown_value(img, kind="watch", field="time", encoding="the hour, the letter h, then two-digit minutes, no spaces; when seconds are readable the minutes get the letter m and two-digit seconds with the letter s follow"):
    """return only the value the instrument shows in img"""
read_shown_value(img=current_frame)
3h23m25s
